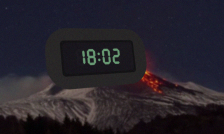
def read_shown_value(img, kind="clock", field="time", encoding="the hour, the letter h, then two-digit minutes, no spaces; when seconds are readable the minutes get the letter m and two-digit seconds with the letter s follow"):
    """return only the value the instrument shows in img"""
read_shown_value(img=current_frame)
18h02
